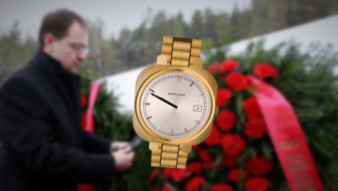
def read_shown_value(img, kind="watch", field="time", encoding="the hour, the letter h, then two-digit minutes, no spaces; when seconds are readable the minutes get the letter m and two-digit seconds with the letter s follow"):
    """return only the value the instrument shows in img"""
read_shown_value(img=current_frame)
9h49
